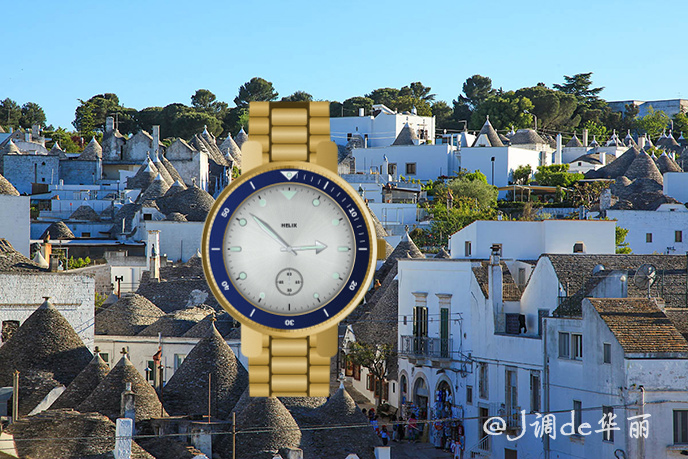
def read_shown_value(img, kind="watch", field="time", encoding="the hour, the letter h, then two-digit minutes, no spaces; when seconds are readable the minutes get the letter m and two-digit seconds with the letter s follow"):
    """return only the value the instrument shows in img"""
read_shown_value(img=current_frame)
2h52
